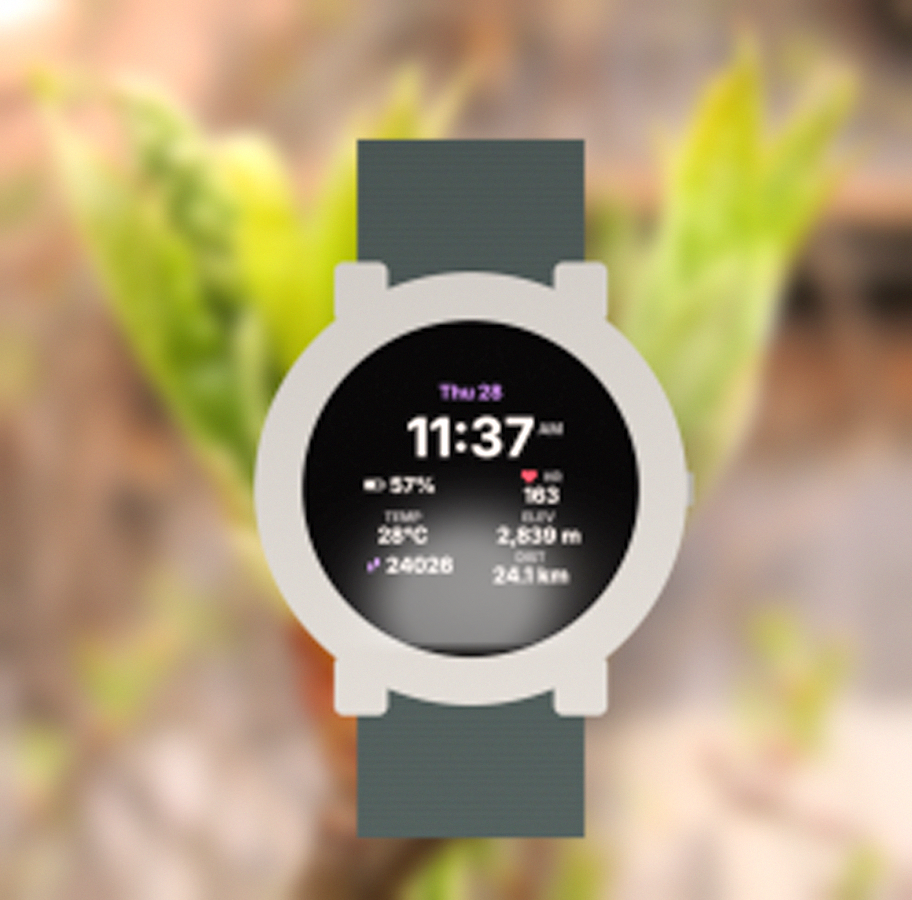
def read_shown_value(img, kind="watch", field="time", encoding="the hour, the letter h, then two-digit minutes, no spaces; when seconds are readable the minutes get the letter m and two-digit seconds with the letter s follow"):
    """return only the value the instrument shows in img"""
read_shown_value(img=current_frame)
11h37
